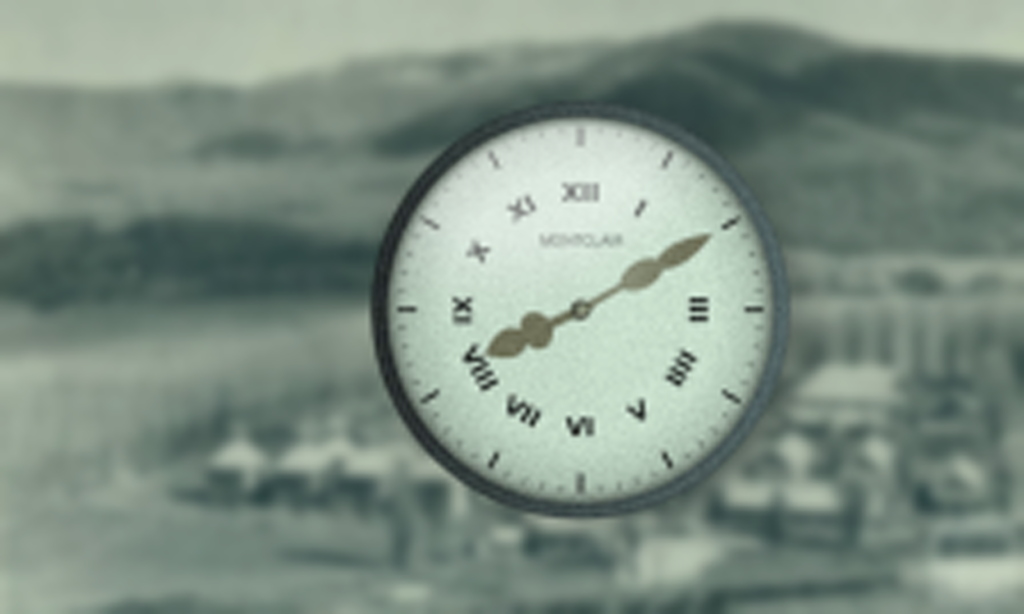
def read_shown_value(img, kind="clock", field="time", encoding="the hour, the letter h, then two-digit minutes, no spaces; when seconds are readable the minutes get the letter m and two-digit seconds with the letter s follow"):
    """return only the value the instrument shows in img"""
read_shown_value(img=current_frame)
8h10
